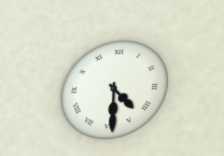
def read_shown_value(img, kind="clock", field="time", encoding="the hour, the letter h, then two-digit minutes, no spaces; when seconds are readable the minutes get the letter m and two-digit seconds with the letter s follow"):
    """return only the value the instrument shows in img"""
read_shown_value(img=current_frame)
4h29
